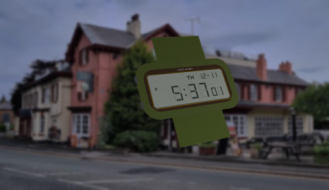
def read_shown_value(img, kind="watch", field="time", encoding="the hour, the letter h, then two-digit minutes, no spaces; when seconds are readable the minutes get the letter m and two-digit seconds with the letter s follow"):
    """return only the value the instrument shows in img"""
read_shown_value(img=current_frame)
5h37m01s
